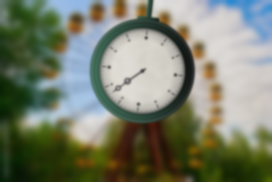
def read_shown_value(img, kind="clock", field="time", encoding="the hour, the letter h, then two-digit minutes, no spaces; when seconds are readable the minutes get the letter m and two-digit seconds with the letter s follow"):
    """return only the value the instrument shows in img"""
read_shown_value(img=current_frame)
7h38
